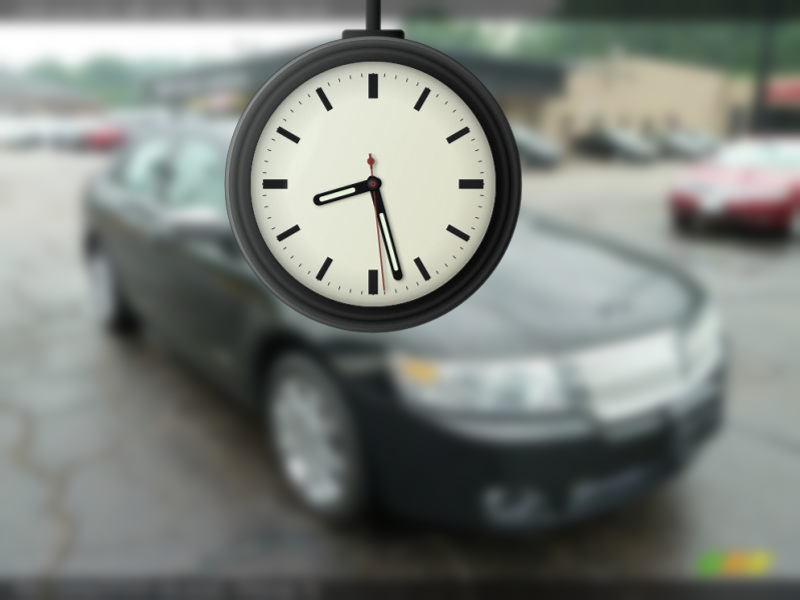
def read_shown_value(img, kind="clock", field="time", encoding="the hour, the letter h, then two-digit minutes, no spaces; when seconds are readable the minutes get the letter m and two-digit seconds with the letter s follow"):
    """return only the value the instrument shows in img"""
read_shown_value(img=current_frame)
8h27m29s
